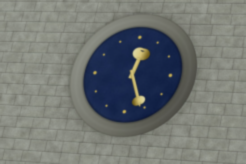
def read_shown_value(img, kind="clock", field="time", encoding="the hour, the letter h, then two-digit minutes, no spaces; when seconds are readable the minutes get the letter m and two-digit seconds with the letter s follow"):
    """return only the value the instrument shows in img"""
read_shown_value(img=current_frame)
12h26
